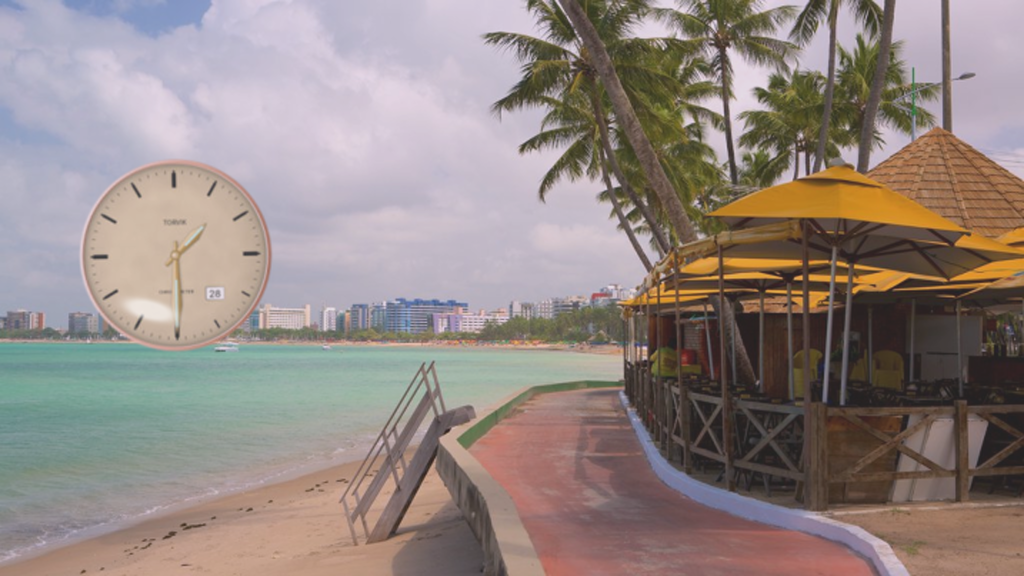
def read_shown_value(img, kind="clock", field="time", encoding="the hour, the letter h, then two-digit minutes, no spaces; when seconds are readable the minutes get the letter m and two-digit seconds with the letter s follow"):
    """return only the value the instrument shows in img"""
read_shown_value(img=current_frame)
1h30
